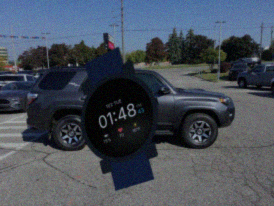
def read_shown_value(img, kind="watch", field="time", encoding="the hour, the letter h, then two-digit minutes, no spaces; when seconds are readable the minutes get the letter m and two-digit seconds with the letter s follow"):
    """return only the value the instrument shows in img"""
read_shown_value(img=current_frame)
1h48
